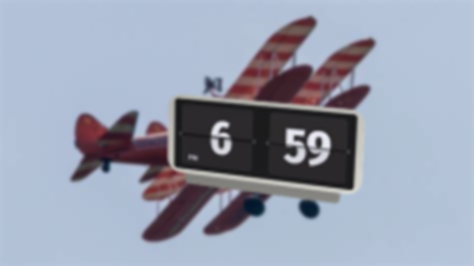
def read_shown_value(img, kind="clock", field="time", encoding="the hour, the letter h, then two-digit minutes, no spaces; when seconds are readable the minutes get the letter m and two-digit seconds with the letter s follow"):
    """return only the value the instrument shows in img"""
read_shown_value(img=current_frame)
6h59
